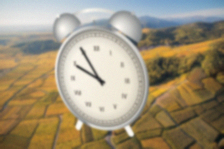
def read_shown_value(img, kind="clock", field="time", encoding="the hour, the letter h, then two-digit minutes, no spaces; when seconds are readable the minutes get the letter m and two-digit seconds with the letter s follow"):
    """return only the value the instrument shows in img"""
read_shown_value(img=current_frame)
9h55
